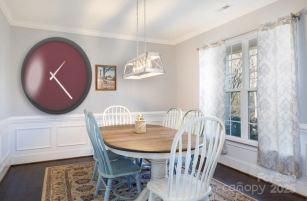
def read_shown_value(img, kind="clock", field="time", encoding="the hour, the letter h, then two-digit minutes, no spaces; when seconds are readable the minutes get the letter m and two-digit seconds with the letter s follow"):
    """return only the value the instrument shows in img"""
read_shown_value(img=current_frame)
1h23
